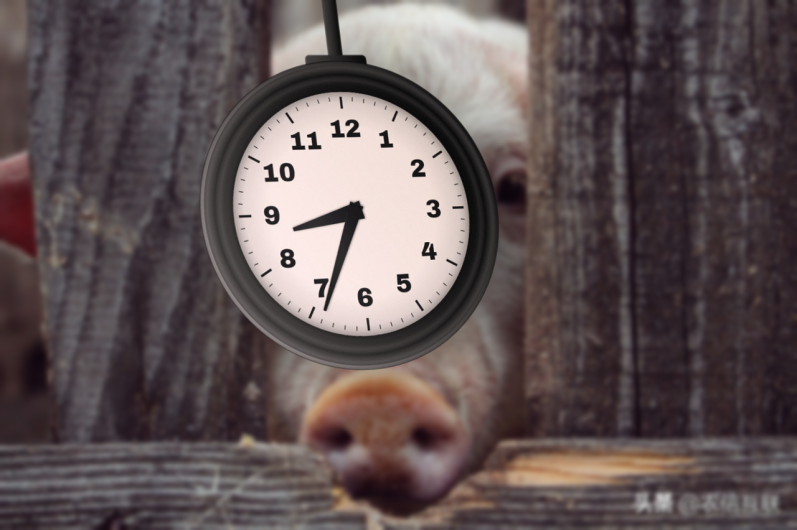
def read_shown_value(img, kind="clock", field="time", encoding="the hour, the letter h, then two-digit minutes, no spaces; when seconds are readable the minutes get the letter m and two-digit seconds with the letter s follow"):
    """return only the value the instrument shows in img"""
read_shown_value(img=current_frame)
8h34
